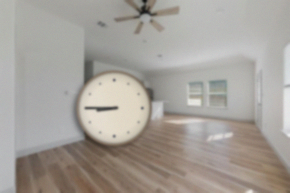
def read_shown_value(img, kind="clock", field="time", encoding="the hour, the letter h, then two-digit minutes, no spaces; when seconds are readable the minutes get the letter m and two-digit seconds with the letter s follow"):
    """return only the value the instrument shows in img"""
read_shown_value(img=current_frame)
8h45
